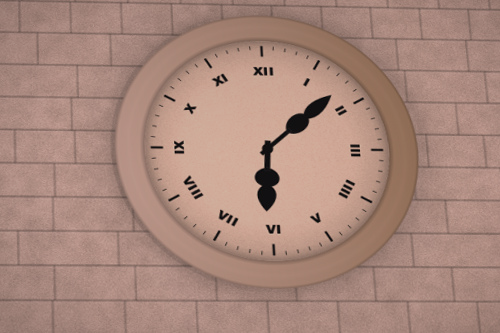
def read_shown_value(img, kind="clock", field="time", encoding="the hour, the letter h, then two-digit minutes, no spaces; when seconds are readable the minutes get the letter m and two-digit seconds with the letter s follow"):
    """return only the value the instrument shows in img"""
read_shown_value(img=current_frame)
6h08
